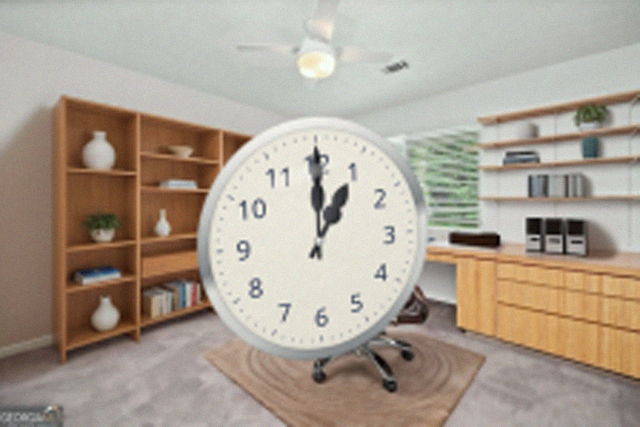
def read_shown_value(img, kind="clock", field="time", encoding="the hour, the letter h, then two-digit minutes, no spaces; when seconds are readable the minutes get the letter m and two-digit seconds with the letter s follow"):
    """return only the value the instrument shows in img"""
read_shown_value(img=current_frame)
1h00
